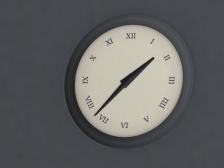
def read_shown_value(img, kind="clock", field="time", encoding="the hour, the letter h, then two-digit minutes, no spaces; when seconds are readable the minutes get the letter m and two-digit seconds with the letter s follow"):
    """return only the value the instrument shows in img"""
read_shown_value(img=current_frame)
1h37
